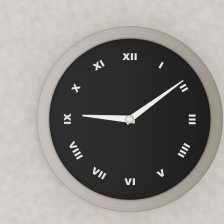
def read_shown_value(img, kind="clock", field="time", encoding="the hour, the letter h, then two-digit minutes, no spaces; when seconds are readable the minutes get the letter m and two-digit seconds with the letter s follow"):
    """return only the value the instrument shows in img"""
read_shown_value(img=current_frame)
9h09
